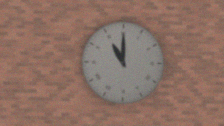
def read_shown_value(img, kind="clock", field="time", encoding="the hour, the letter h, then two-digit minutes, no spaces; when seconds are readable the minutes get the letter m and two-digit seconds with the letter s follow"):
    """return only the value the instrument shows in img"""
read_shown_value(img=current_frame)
11h00
